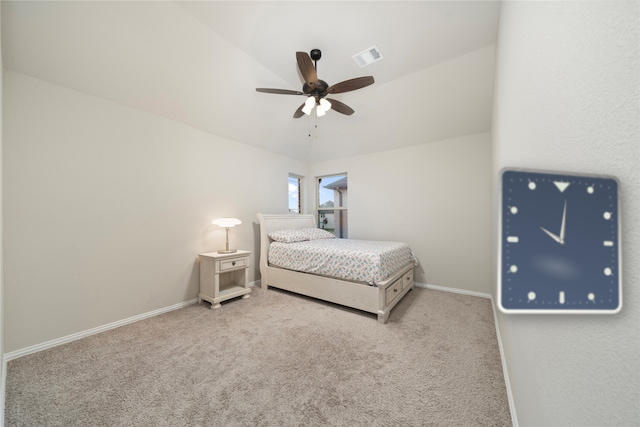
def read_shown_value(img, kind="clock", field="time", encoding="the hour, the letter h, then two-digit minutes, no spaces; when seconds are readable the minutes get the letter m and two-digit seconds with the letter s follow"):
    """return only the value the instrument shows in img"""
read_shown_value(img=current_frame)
10h01
